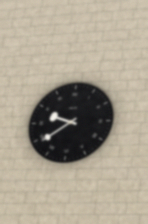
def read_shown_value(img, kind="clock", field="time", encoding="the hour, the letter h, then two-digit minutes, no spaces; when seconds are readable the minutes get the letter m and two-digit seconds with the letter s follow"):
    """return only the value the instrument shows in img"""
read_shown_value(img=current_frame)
9h39
